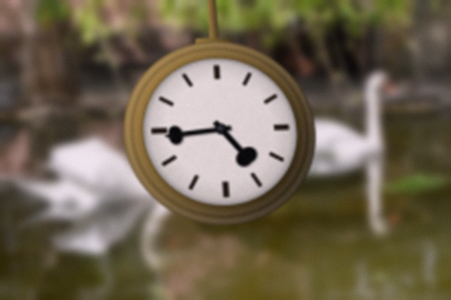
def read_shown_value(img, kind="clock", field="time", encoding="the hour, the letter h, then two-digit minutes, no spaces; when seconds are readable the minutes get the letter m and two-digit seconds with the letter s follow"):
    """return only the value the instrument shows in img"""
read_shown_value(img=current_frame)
4h44
